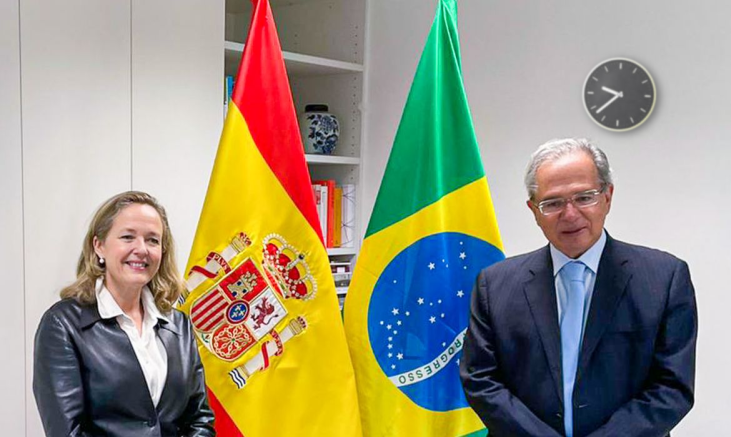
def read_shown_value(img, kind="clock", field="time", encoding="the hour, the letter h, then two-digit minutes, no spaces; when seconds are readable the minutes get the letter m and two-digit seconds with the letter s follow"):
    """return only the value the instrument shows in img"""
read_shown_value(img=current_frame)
9h38
